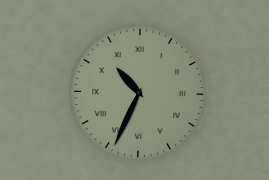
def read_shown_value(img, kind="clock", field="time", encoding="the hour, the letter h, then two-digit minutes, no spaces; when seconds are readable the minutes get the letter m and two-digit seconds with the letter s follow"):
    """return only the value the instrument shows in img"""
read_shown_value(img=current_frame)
10h34
